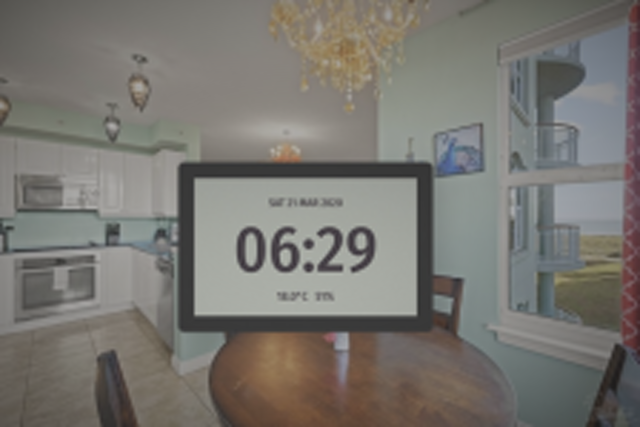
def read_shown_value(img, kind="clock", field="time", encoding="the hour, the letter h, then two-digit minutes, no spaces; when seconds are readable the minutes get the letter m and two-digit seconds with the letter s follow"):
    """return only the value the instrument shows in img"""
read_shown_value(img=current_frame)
6h29
